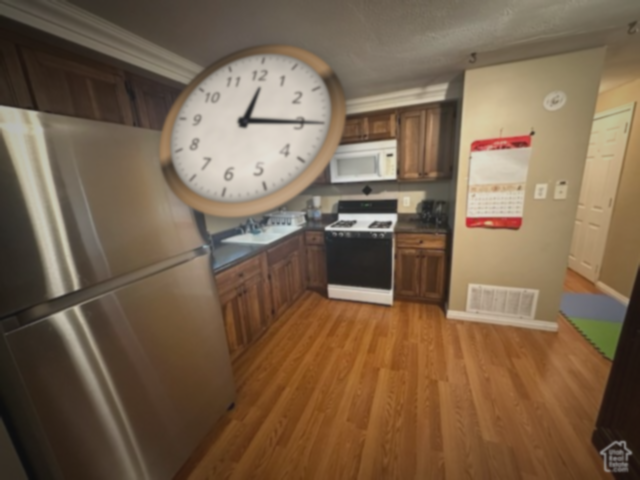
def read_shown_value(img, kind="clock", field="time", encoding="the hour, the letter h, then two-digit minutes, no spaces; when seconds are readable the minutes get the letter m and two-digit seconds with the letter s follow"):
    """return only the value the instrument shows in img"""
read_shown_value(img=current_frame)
12h15
